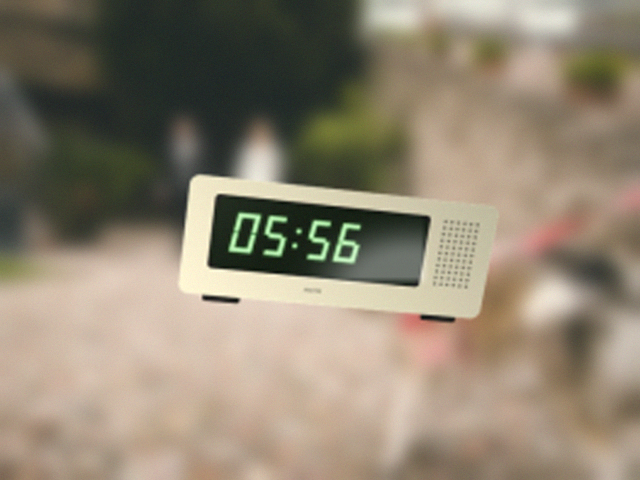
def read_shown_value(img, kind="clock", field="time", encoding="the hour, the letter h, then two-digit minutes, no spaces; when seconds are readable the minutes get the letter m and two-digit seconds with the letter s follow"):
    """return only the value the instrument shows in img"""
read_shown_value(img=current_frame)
5h56
